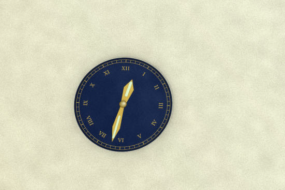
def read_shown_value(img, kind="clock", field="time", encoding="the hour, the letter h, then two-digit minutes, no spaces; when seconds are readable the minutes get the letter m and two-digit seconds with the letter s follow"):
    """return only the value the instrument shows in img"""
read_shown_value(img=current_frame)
12h32
